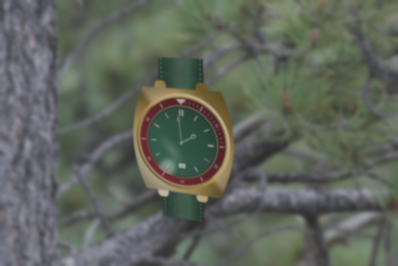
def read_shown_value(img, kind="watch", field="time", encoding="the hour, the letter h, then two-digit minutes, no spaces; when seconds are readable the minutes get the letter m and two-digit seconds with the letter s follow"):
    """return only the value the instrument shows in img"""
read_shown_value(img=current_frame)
1h59
